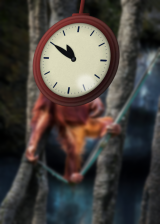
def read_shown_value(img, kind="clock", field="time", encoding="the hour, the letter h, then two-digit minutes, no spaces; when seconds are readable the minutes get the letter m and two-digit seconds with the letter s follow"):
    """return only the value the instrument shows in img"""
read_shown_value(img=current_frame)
10h50
